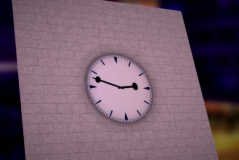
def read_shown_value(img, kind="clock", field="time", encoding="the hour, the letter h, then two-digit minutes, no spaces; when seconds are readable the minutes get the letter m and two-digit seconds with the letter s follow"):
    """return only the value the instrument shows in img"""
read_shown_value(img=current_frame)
2h48
